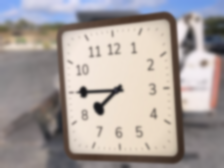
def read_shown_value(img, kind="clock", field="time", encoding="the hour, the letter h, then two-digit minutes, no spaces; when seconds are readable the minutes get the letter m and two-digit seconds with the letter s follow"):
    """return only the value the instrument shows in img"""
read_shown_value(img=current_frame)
7h45
